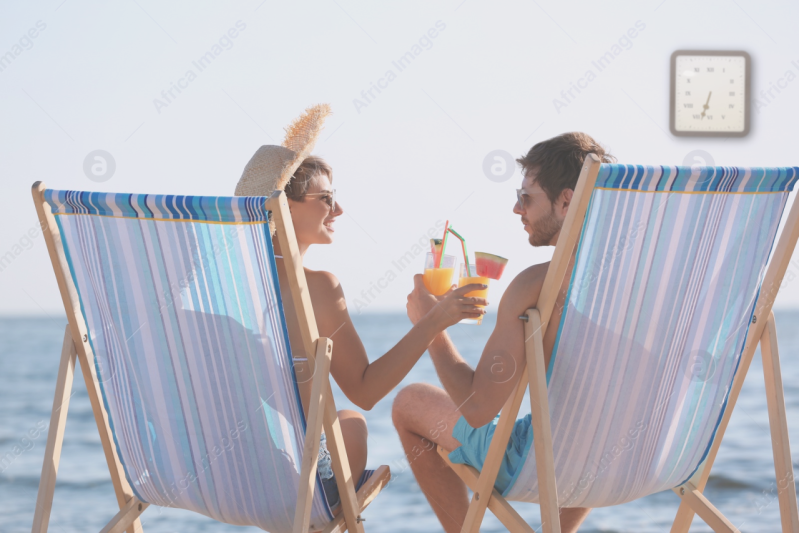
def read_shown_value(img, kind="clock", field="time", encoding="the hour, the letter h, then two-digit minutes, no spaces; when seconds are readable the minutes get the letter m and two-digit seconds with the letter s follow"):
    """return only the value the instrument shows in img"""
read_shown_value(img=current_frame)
6h33
